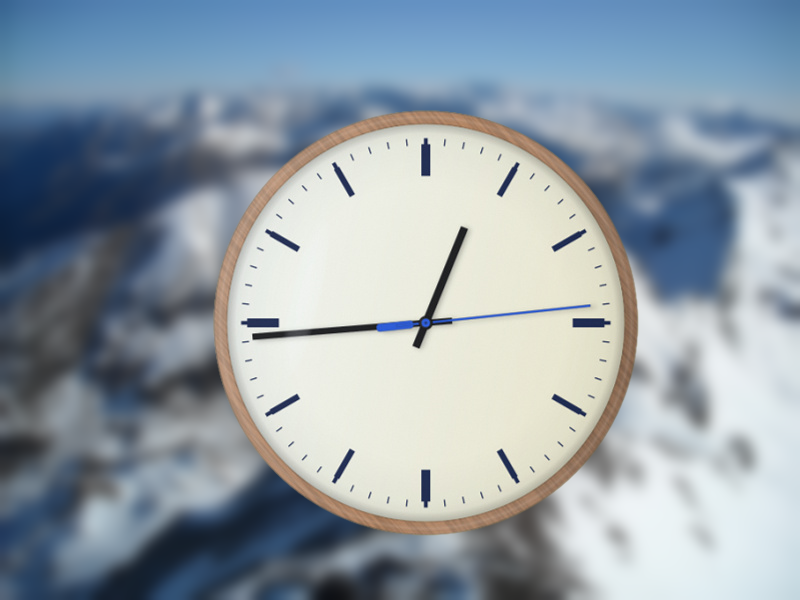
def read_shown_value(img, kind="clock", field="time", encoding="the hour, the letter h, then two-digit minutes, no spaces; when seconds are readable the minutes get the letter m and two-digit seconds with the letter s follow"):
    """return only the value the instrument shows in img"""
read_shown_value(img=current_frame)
12h44m14s
